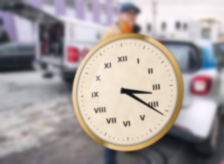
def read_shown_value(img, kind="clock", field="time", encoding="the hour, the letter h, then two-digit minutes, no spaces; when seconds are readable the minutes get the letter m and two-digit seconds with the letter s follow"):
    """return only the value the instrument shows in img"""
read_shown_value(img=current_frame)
3h21
